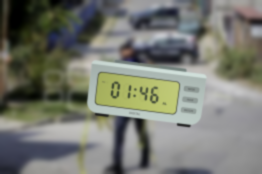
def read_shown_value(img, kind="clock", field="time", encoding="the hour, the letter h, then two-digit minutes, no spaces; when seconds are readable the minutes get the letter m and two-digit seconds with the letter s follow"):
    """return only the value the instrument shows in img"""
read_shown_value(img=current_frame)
1h46
